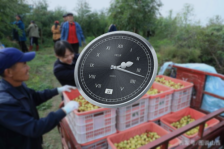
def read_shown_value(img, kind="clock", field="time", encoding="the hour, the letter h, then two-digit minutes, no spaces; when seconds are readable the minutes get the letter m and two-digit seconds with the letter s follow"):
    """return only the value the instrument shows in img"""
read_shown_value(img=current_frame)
2h17
